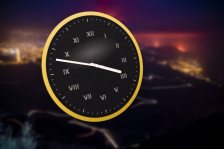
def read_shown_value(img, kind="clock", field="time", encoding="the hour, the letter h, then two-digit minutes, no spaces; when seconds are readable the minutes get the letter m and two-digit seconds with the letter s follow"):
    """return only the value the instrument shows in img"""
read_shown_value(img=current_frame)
3h48
